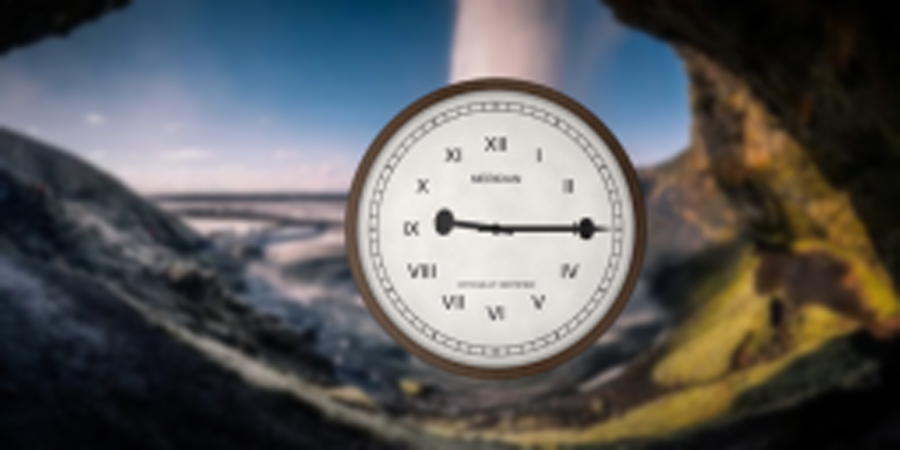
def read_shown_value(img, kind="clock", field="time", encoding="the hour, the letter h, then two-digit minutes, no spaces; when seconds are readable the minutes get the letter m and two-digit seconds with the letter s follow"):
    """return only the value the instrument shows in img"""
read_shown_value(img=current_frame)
9h15
